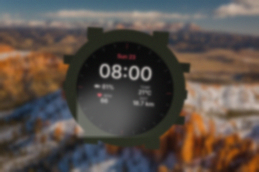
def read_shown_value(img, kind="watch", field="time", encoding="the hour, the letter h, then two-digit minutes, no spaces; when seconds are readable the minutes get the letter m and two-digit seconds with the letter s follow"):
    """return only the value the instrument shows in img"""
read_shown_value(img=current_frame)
8h00
